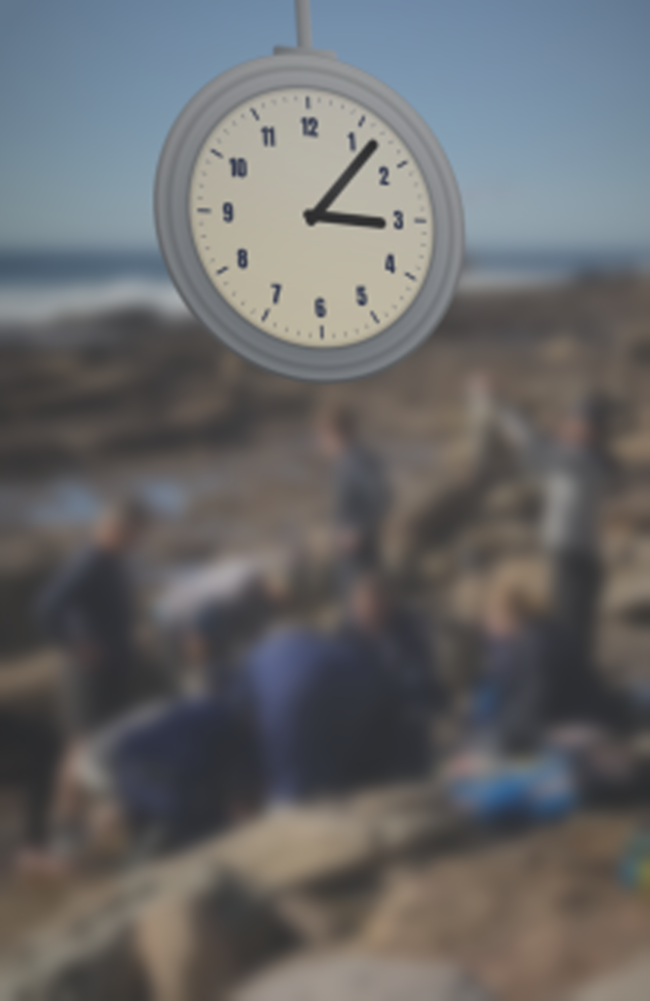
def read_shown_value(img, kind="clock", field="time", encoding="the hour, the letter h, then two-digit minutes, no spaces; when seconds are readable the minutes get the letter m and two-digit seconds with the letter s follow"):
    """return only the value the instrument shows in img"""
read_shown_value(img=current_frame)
3h07
